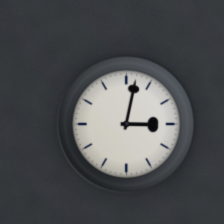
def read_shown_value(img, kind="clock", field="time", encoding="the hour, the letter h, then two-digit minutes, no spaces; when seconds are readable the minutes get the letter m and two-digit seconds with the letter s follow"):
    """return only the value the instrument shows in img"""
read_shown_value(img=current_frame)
3h02
